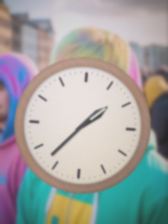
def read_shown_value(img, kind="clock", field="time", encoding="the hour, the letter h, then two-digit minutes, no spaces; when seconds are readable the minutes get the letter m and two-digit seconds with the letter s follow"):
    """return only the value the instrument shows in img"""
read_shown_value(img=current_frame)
1h37
